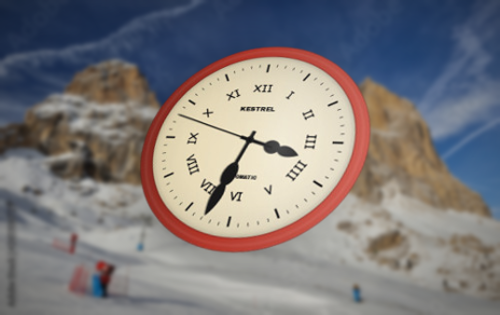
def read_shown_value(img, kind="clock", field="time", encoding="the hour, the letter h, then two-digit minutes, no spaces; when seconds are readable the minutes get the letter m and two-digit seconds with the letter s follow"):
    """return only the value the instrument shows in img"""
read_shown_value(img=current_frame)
3h32m48s
